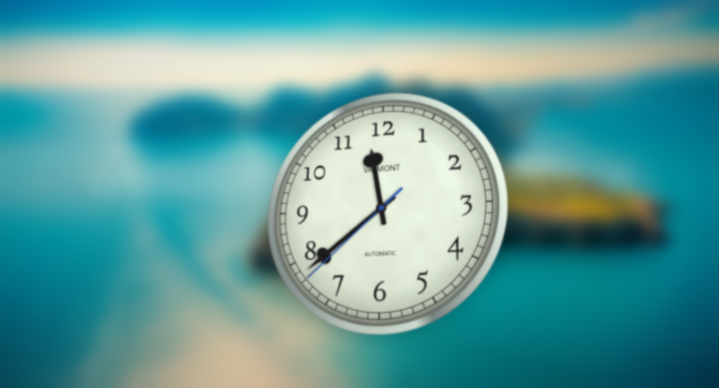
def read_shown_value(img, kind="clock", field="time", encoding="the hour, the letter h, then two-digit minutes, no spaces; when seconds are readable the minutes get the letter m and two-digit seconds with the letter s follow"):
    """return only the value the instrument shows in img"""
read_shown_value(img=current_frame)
11h38m38s
